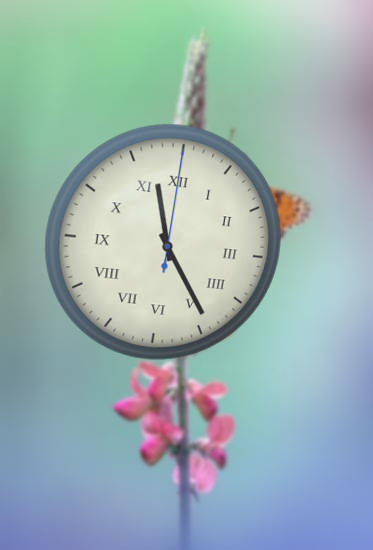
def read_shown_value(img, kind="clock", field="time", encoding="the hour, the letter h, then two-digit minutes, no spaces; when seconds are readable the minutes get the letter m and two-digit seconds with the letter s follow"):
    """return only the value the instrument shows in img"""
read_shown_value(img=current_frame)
11h24m00s
